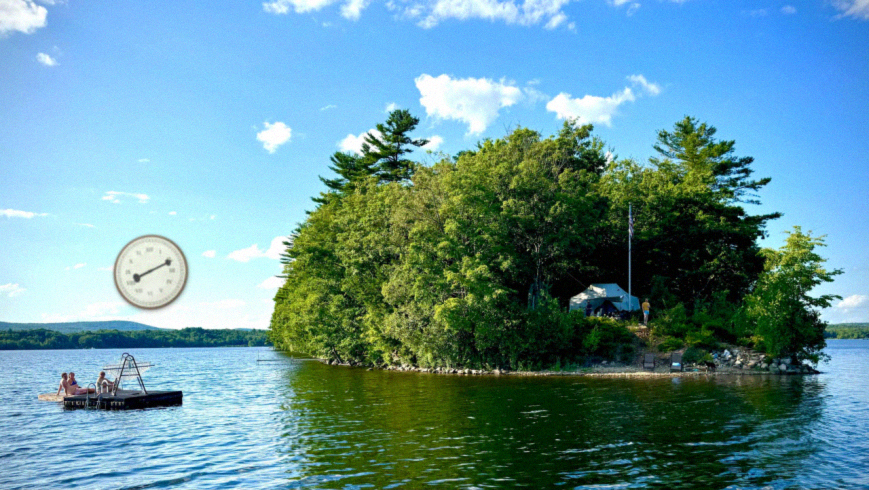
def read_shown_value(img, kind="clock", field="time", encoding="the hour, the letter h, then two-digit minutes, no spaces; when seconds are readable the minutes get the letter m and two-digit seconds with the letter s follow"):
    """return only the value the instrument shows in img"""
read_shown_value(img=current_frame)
8h11
